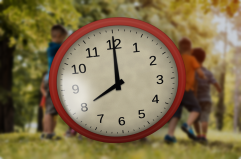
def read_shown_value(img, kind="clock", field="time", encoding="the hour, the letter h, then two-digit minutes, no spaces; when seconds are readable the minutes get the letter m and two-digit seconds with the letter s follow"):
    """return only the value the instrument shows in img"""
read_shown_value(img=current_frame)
8h00
